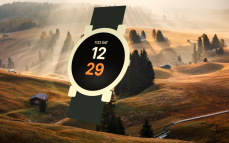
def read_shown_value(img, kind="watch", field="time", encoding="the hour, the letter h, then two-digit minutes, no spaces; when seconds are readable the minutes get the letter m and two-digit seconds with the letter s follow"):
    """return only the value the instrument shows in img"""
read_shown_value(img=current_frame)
12h29
